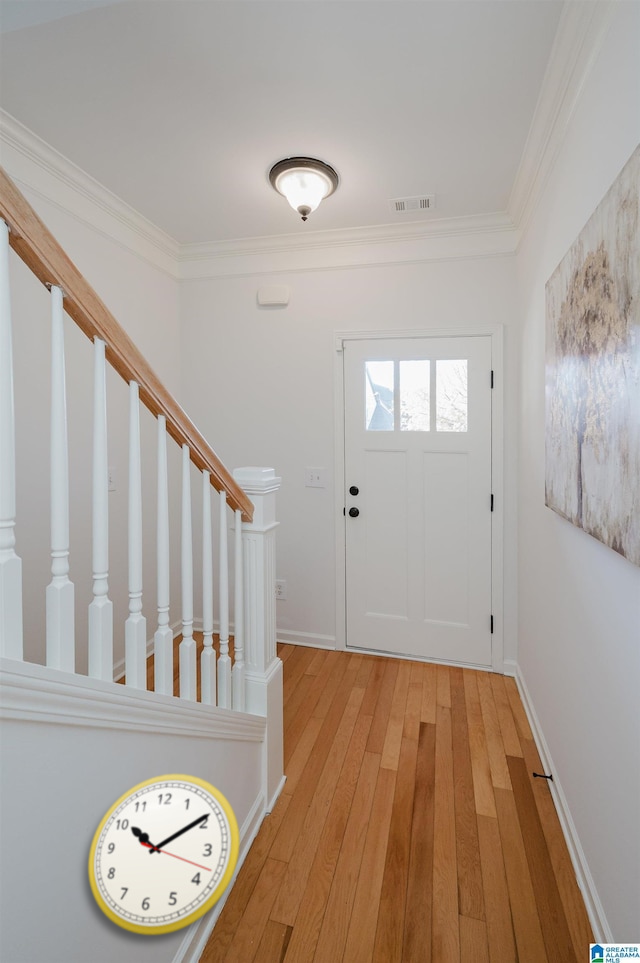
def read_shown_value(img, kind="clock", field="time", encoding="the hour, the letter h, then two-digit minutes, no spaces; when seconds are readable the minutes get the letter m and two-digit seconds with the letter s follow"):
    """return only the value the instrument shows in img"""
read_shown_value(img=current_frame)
10h09m18s
